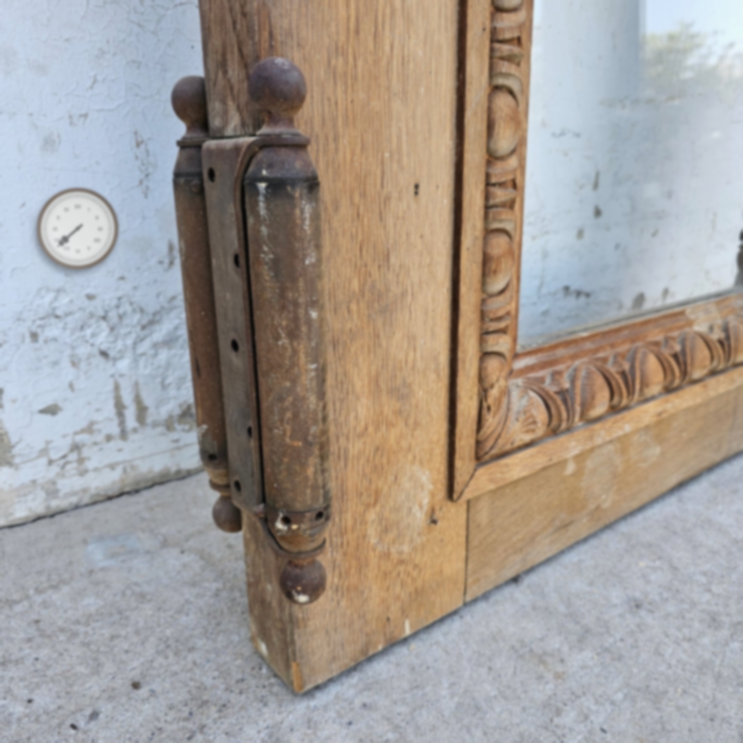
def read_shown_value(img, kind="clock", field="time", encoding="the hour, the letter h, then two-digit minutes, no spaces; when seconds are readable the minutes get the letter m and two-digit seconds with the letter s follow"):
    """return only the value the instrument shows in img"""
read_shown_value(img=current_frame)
7h38
